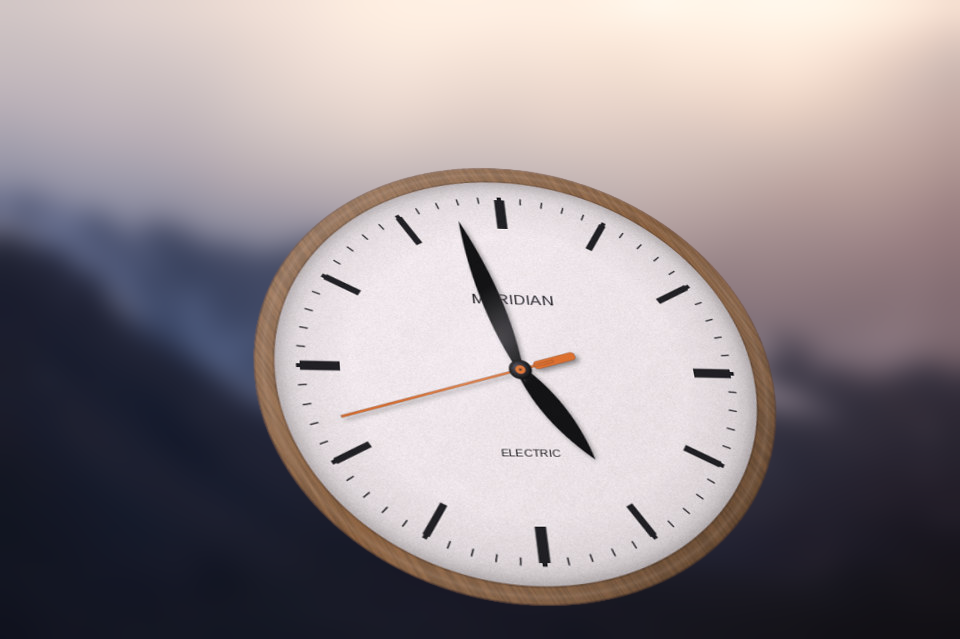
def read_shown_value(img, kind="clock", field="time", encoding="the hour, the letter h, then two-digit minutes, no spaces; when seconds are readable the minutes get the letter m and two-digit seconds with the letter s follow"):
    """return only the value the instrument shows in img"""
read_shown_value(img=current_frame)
4h57m42s
